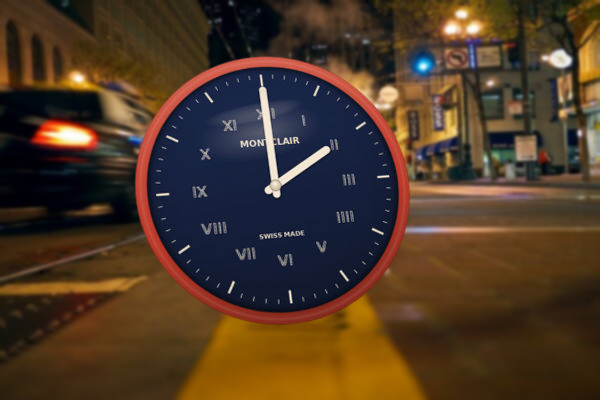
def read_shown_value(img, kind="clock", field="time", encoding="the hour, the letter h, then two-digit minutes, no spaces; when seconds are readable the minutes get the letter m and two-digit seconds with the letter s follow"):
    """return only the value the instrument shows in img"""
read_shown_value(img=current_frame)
2h00
